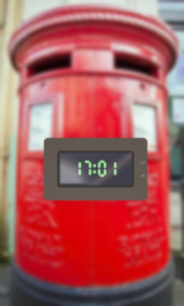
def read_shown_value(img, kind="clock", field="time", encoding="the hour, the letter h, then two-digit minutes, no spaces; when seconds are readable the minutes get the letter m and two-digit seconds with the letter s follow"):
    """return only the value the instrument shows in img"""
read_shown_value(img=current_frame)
17h01
